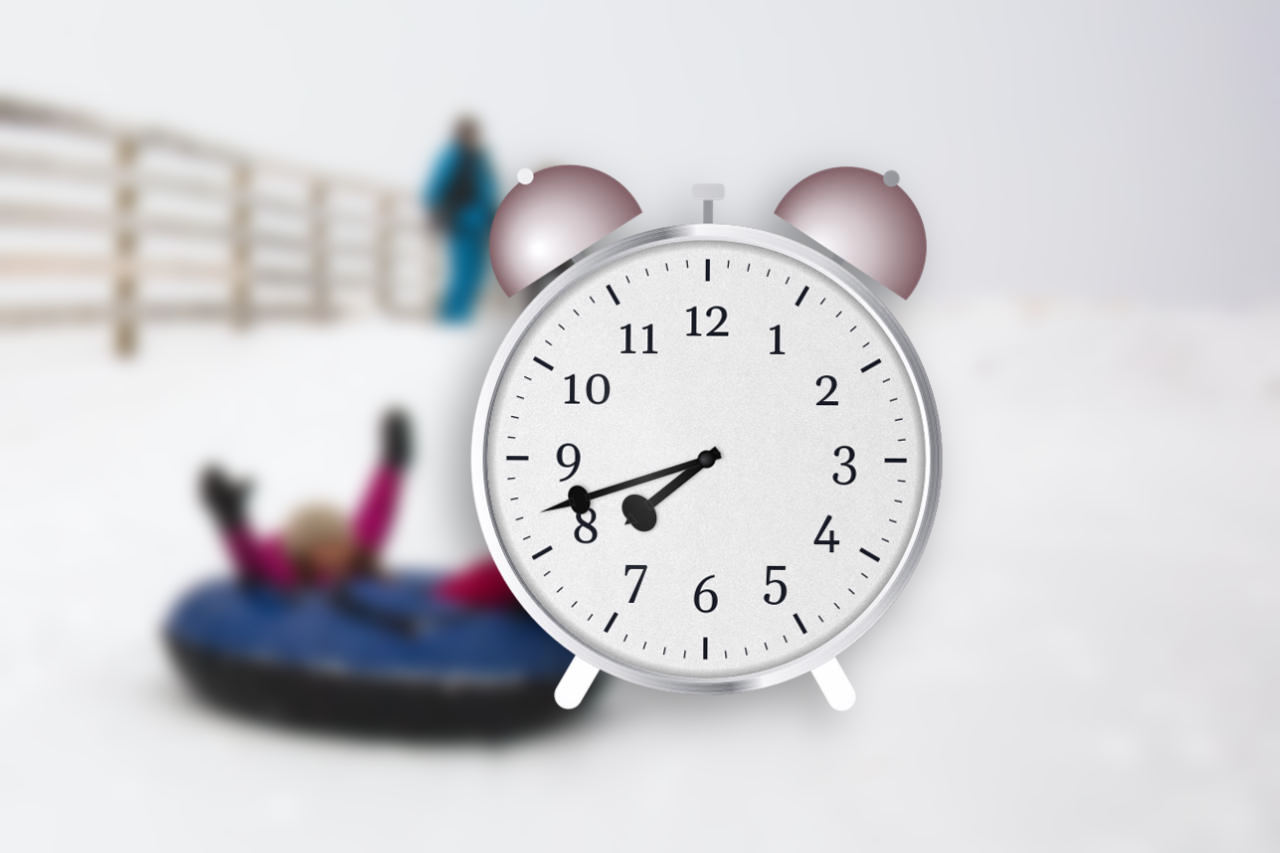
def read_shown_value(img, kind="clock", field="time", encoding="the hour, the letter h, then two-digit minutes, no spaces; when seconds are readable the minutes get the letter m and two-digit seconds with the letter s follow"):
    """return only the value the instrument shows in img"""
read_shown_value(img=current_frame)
7h42
